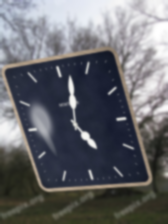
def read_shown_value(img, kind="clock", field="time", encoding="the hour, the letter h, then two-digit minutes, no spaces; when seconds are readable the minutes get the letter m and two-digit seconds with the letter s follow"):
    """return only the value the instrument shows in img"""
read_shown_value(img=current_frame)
5h02
